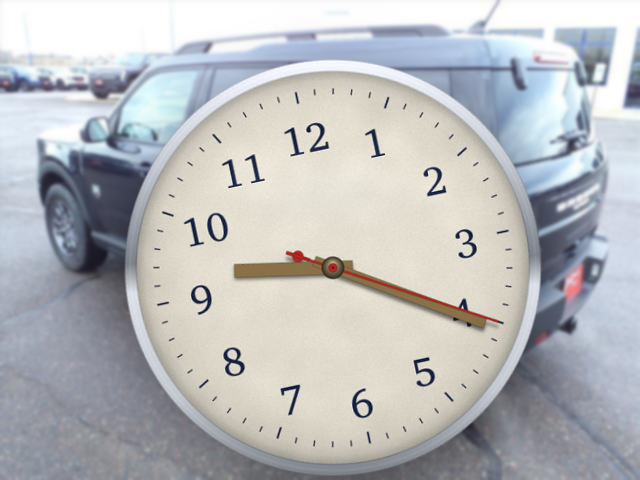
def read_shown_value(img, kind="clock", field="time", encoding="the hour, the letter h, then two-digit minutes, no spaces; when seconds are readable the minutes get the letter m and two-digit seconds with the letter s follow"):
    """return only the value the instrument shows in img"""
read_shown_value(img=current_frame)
9h20m20s
